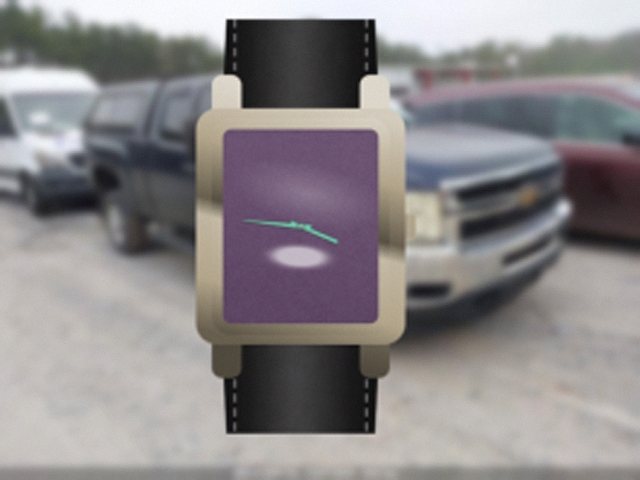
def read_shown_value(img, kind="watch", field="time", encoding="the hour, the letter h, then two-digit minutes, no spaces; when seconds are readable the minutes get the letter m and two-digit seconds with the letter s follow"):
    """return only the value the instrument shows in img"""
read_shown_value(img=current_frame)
3h46
